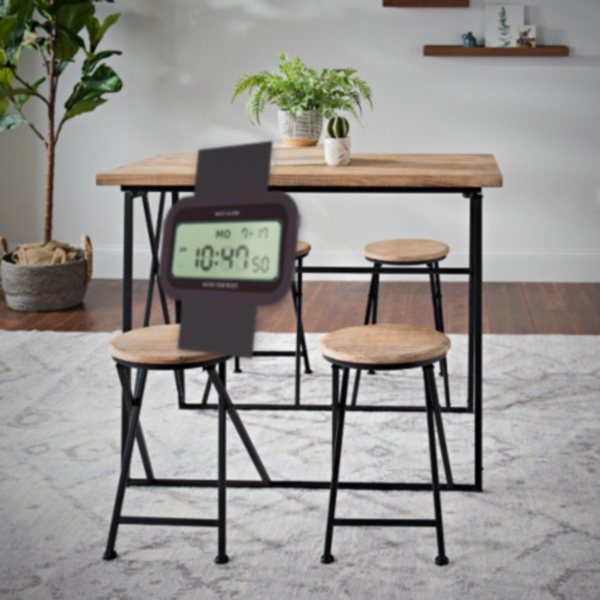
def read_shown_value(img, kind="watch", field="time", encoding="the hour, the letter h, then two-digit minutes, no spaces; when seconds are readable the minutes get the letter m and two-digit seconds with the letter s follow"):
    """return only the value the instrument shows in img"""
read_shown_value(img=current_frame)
10h47m50s
